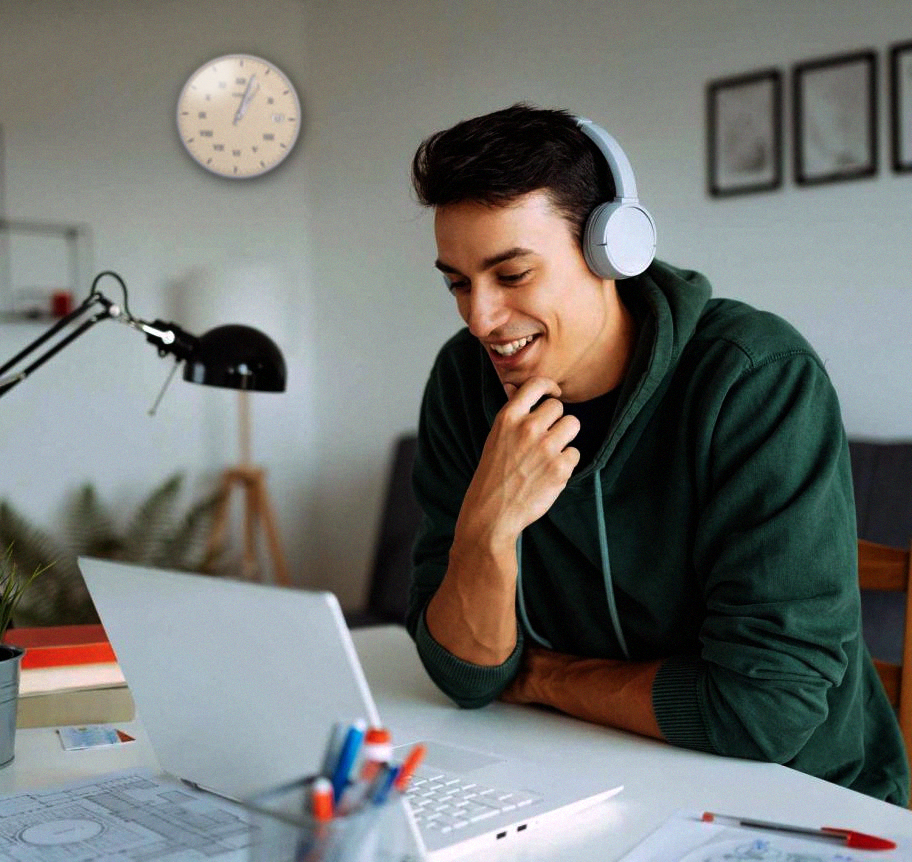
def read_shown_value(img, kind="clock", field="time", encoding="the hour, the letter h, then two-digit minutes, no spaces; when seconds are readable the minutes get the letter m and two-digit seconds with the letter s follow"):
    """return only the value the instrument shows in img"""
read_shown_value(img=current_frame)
1h03
